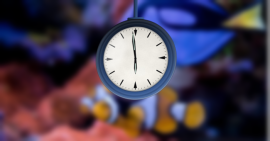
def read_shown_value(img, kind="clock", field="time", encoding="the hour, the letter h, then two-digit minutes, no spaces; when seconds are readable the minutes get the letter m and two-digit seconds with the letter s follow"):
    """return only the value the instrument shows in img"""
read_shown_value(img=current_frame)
5h59
